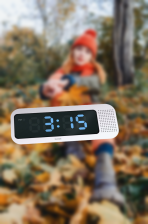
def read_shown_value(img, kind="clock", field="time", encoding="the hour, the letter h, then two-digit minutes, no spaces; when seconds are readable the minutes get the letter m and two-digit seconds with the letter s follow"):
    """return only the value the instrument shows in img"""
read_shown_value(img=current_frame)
3h15
